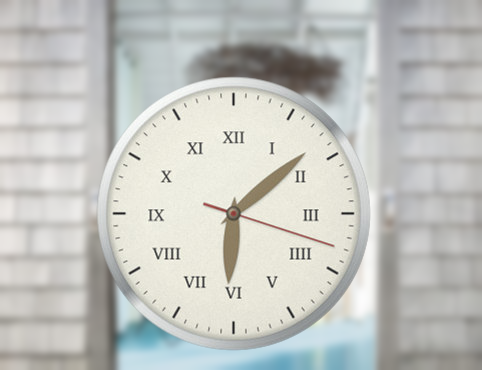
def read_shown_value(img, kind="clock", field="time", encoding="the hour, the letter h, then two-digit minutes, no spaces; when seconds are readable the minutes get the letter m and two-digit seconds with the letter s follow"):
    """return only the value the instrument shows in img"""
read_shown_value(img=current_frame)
6h08m18s
